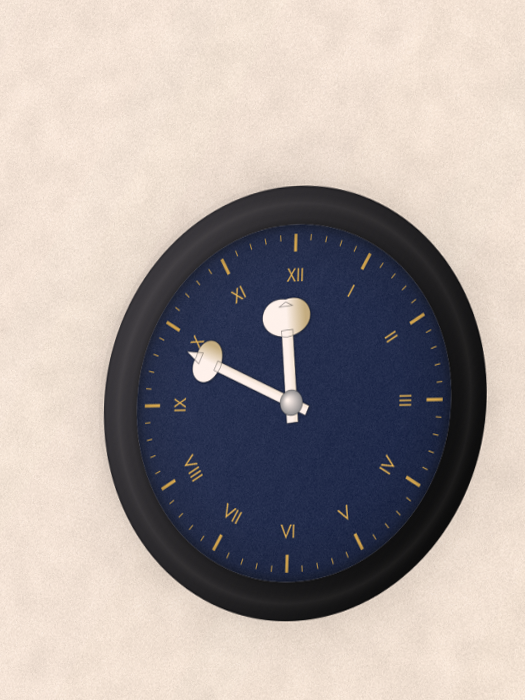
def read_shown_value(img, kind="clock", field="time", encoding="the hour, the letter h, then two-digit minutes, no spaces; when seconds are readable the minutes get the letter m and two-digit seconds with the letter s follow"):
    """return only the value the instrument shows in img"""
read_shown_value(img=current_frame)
11h49
